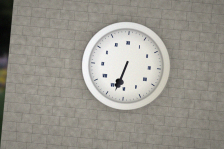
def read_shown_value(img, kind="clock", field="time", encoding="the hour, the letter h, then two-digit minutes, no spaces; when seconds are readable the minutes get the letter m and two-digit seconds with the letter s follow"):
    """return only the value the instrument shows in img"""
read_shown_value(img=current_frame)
6h33
